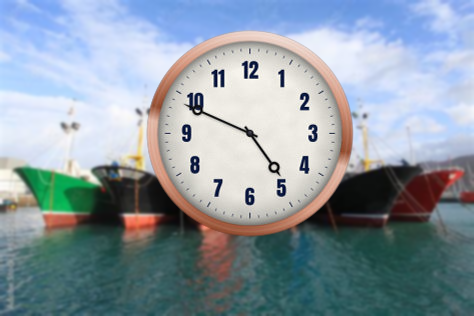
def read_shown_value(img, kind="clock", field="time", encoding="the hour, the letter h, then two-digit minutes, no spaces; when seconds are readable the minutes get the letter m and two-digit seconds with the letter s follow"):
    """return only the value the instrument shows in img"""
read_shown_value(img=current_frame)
4h49
